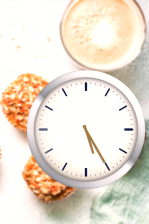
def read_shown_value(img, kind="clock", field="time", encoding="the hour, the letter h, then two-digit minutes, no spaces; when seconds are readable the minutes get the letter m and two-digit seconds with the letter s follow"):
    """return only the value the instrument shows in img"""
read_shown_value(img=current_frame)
5h25
